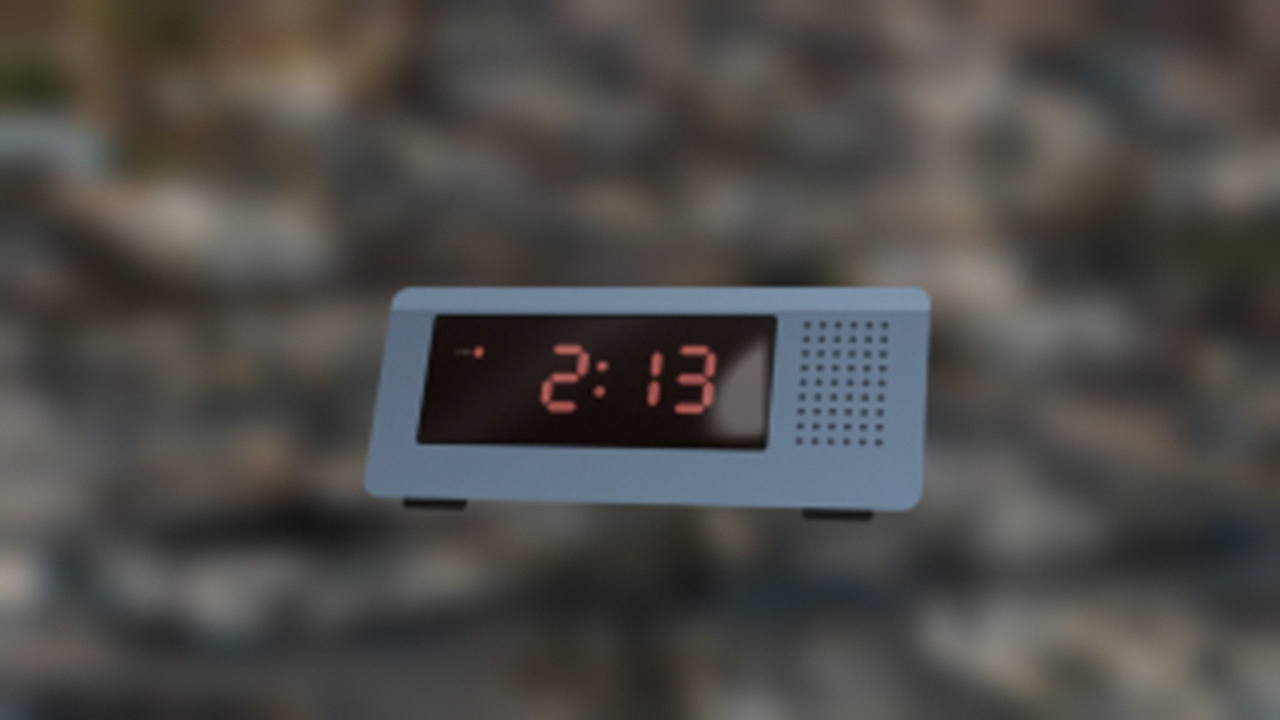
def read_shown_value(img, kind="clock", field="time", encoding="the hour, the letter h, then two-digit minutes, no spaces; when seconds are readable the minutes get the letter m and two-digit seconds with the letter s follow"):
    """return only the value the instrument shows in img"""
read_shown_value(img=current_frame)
2h13
